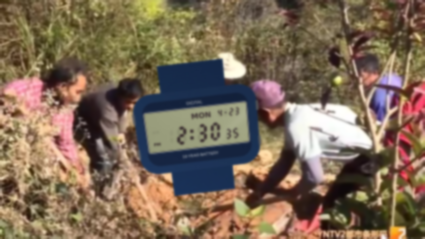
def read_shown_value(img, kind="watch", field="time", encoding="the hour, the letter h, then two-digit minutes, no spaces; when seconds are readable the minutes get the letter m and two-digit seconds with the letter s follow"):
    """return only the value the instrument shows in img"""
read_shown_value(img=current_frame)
2h30
